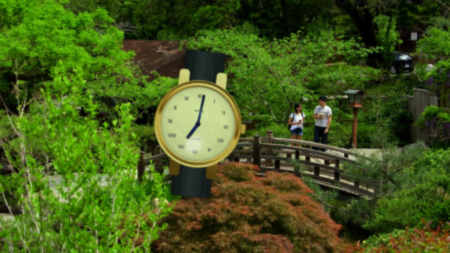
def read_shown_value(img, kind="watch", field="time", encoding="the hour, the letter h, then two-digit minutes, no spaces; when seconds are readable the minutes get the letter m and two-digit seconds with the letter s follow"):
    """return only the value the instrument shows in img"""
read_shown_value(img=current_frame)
7h01
